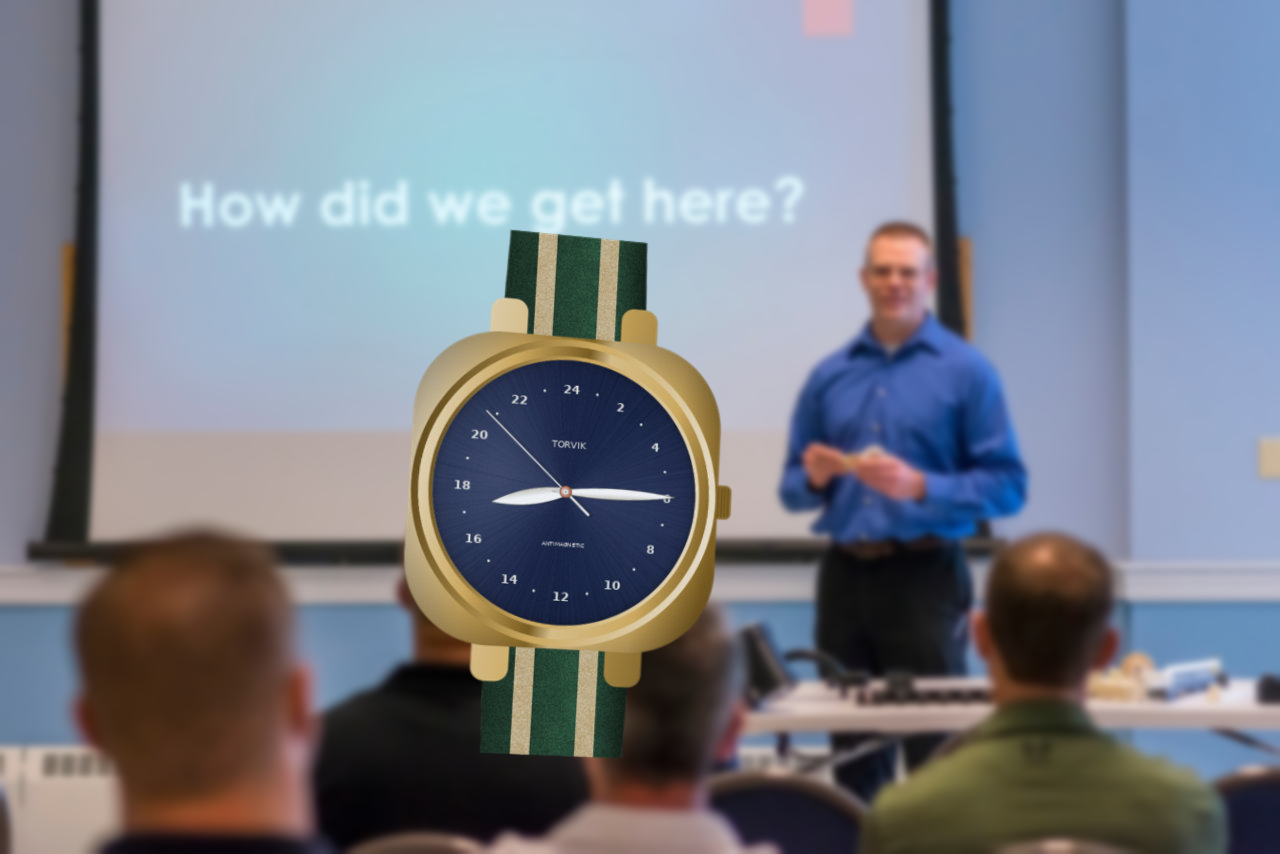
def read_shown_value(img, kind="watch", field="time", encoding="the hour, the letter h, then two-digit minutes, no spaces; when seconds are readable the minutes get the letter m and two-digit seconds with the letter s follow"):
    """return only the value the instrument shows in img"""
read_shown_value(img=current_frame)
17h14m52s
